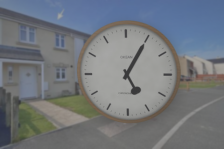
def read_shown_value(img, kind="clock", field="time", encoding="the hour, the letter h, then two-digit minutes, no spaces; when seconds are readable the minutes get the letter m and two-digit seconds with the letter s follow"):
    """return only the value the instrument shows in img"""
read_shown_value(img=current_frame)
5h05
